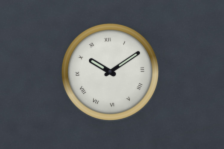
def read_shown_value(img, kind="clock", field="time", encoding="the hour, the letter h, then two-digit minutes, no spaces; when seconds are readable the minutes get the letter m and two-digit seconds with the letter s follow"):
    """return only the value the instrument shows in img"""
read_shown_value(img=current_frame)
10h10
